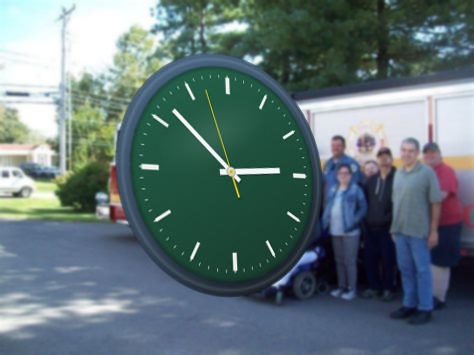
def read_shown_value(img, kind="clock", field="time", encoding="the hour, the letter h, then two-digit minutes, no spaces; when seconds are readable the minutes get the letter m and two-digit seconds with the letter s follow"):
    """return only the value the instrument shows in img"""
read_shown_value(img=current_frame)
2h51m57s
